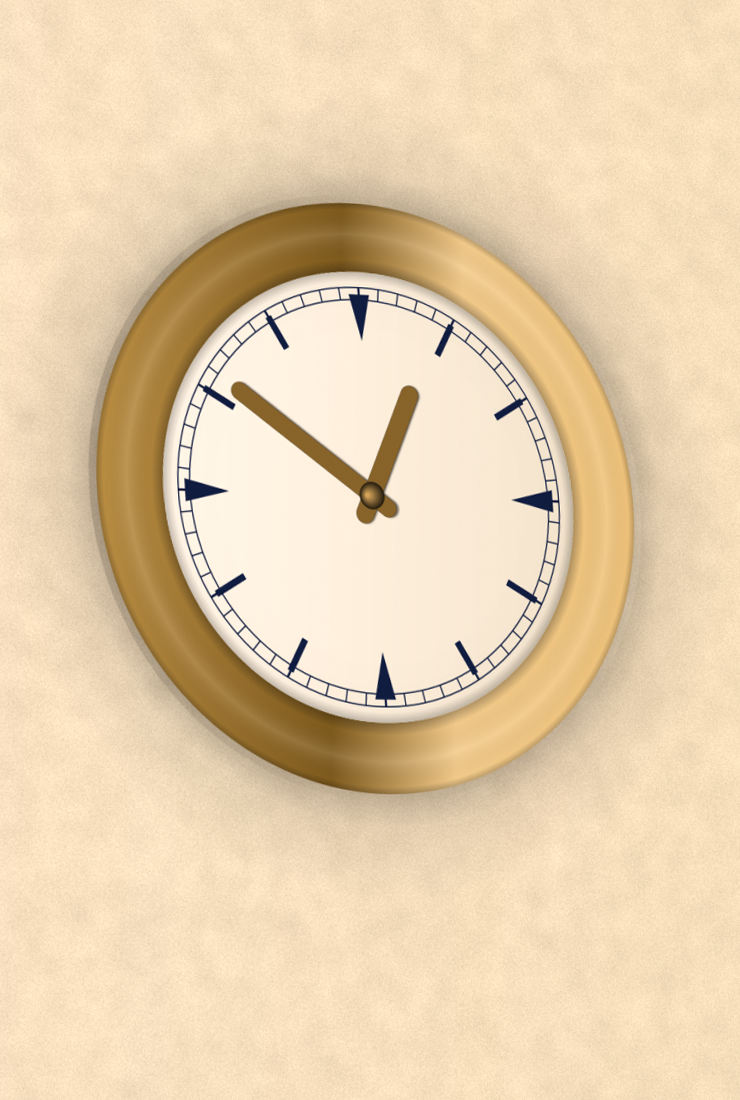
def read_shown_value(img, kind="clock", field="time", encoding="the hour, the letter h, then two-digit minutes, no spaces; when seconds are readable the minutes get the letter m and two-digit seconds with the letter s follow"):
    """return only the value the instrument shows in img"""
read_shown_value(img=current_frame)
12h51
